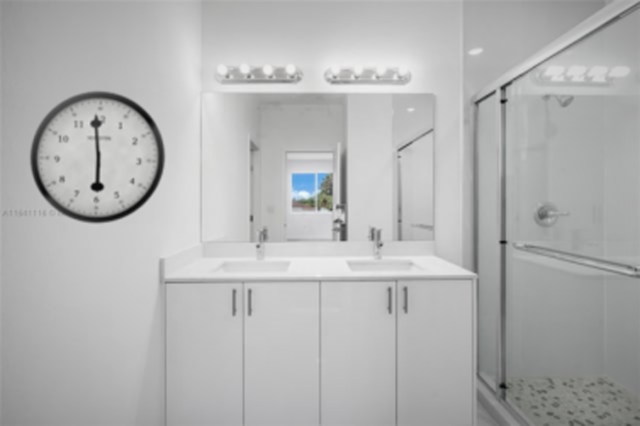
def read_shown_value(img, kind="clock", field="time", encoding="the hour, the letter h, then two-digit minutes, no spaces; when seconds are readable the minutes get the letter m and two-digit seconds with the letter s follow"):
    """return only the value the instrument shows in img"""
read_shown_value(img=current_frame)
5h59
